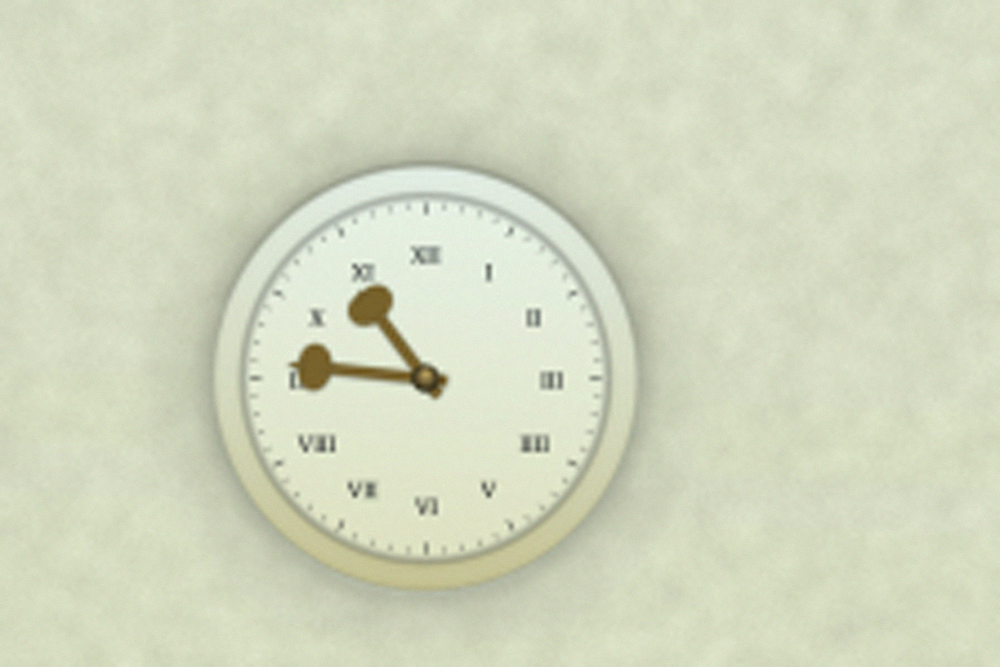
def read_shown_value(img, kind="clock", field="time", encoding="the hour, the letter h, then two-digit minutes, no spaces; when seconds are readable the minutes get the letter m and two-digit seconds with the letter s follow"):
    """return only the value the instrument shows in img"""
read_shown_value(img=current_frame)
10h46
